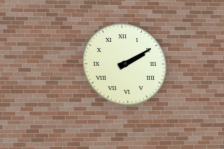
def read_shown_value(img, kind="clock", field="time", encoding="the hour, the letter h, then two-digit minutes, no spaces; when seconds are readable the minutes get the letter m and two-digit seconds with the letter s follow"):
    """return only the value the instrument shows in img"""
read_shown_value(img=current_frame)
2h10
